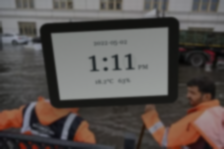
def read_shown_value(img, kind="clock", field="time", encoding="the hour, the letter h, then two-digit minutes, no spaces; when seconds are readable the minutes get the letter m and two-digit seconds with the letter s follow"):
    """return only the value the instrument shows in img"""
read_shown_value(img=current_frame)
1h11
